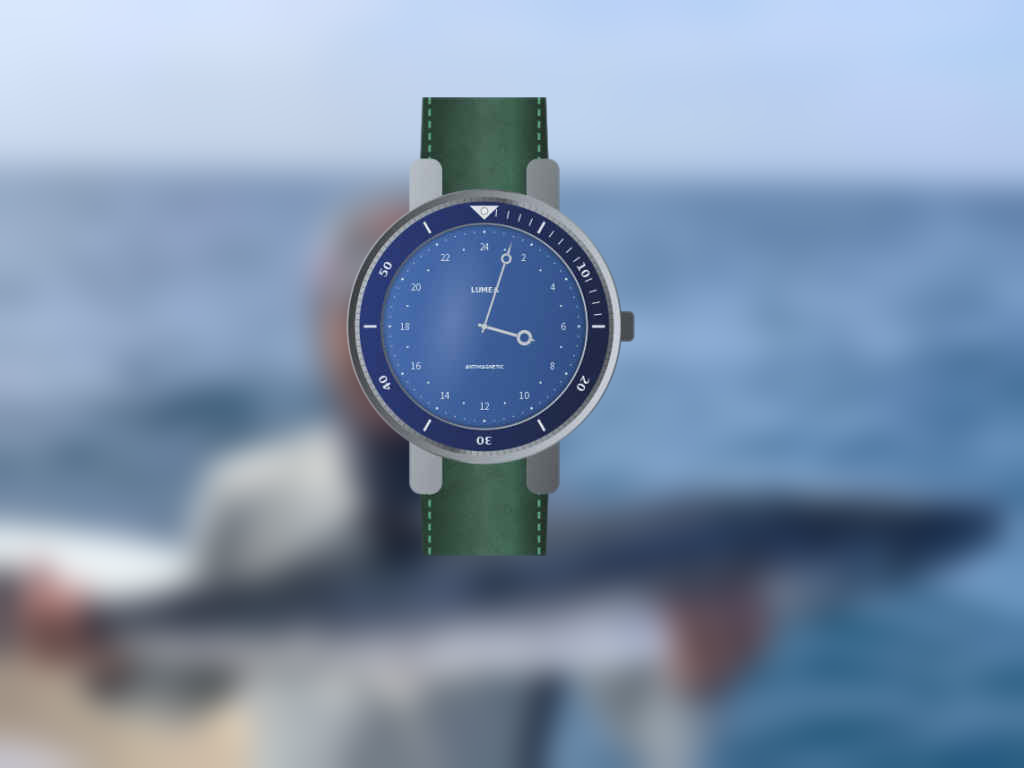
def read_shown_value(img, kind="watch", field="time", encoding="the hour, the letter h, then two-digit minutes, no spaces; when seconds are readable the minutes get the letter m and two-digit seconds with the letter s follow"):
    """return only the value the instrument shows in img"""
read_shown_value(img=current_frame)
7h03
